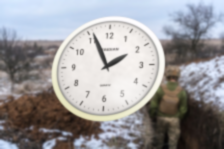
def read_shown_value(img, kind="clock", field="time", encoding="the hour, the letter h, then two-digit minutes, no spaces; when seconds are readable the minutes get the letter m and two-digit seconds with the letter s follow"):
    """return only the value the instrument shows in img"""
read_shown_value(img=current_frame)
1h56
